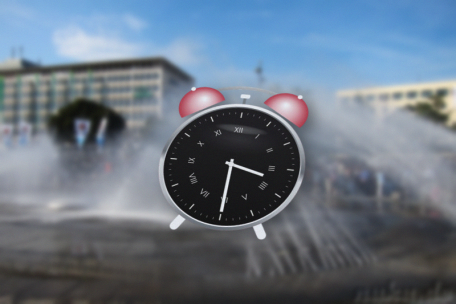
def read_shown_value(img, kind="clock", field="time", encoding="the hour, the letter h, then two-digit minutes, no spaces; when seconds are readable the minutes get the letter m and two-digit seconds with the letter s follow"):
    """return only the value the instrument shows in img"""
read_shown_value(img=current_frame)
3h30
